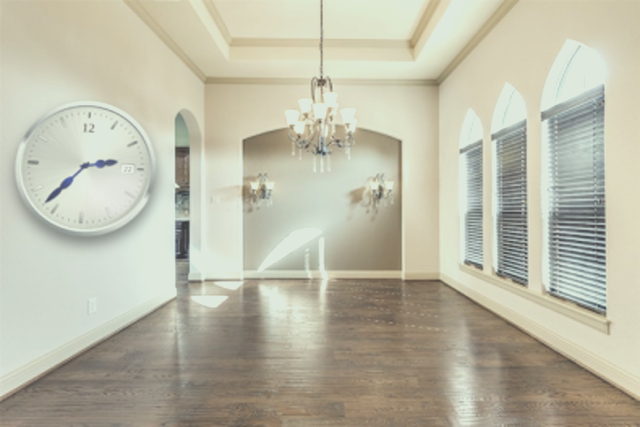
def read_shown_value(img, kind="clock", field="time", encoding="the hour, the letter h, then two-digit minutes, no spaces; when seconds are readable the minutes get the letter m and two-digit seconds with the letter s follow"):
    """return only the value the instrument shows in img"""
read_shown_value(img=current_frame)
2h37
